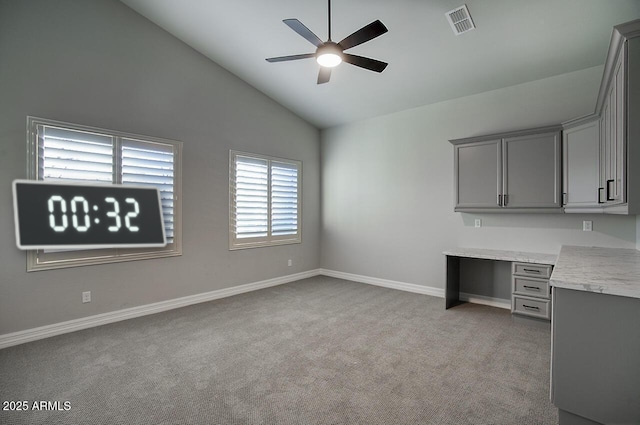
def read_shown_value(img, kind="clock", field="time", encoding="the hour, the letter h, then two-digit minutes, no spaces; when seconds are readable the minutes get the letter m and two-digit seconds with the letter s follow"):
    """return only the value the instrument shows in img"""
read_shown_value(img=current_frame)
0h32
